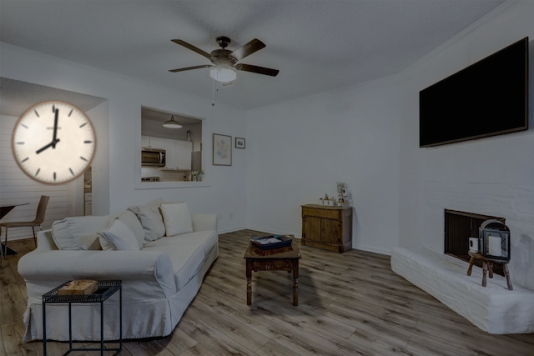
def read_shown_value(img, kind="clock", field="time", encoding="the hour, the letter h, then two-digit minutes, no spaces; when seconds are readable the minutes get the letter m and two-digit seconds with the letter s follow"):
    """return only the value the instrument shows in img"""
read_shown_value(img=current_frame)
8h01
